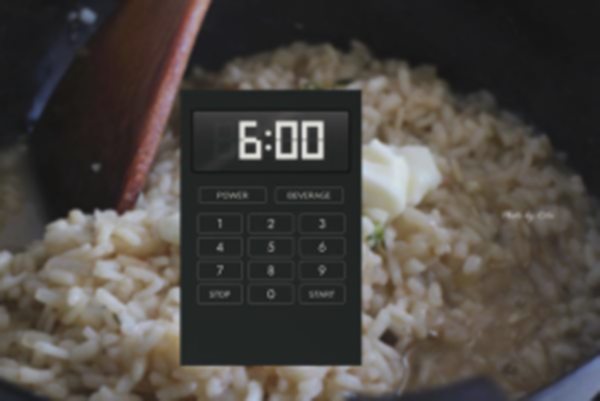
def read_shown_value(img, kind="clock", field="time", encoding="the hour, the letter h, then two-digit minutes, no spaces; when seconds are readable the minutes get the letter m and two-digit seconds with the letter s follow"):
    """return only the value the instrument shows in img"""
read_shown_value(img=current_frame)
6h00
